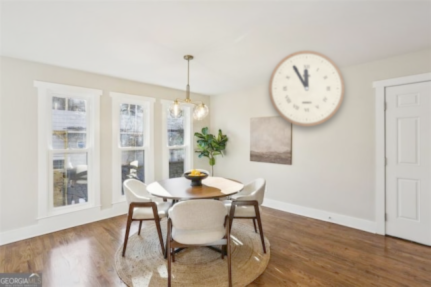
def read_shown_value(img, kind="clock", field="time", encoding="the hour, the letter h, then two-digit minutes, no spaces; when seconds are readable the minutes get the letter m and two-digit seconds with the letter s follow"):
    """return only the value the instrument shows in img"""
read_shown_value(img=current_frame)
11h55
